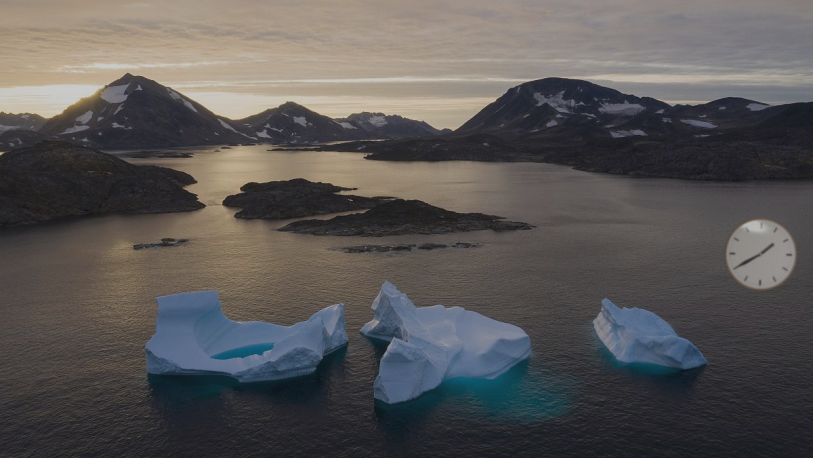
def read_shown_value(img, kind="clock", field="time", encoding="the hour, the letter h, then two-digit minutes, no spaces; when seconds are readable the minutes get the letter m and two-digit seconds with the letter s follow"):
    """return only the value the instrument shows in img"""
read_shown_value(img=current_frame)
1h40
